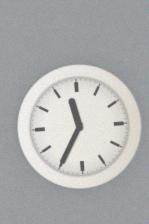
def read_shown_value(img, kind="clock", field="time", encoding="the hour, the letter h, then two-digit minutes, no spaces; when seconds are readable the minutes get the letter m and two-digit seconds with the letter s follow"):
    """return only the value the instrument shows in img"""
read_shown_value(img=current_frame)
11h35
